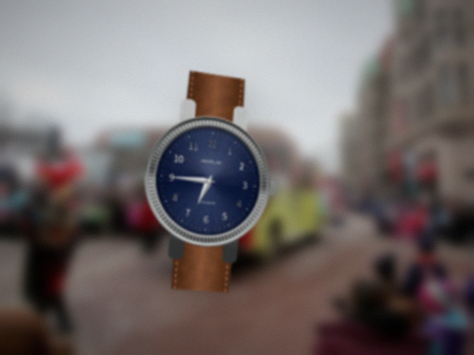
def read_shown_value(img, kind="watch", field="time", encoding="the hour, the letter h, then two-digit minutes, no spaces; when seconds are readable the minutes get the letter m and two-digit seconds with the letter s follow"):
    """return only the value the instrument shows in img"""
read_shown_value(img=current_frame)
6h45
